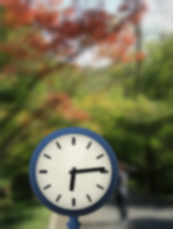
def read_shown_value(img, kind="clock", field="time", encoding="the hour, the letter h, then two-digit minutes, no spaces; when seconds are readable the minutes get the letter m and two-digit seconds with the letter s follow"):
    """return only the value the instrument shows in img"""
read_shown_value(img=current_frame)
6h14
